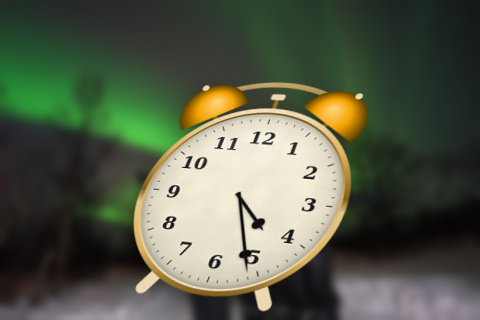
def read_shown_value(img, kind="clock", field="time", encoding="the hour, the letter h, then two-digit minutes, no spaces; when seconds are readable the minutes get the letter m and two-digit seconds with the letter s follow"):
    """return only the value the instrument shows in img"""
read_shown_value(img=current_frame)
4h26
